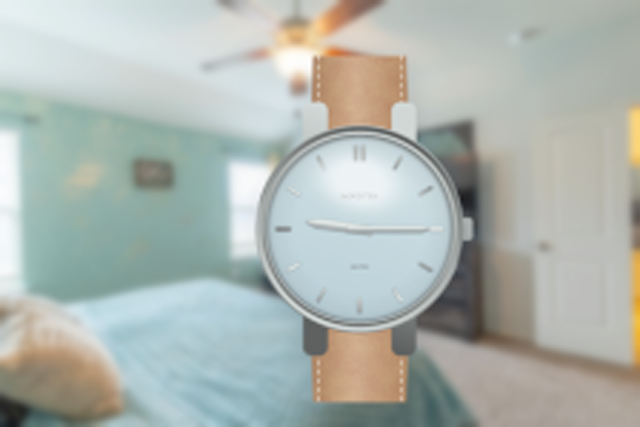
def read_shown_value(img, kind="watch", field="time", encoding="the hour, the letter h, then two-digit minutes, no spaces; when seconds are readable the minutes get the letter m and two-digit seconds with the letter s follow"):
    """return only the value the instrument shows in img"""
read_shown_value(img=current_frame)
9h15
